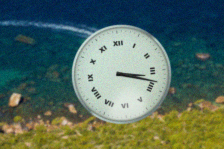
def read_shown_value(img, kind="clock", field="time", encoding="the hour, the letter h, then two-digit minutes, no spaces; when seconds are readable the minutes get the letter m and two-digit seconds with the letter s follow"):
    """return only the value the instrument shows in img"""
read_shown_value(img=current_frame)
3h18
